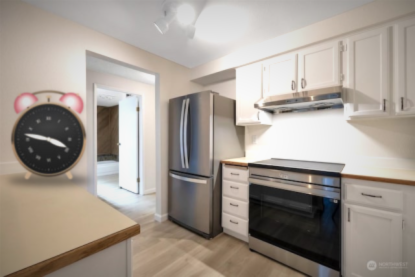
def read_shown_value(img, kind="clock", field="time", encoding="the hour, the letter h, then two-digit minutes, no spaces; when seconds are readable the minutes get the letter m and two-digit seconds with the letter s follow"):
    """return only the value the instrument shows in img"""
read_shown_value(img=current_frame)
3h47
